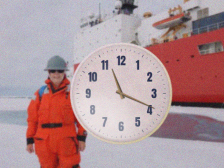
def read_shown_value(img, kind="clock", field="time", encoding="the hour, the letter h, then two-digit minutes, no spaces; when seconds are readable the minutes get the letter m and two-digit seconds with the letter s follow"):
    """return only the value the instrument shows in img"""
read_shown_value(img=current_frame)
11h19
